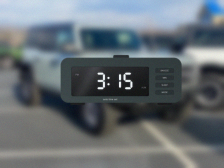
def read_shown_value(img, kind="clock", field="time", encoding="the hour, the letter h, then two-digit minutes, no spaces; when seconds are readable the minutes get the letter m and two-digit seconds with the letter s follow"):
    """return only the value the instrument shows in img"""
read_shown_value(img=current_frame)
3h15
